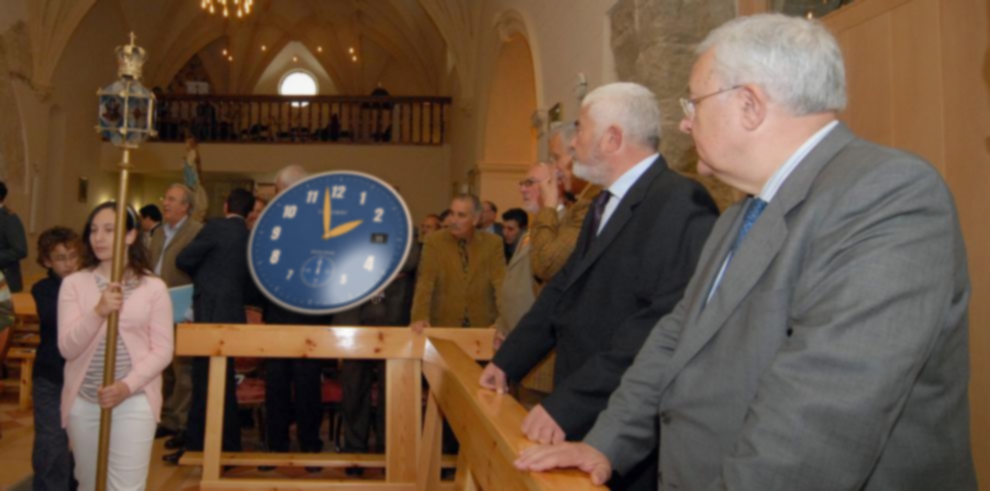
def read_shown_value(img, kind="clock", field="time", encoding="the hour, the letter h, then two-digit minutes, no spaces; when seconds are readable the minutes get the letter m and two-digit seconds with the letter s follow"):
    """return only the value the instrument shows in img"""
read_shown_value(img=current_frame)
1h58
